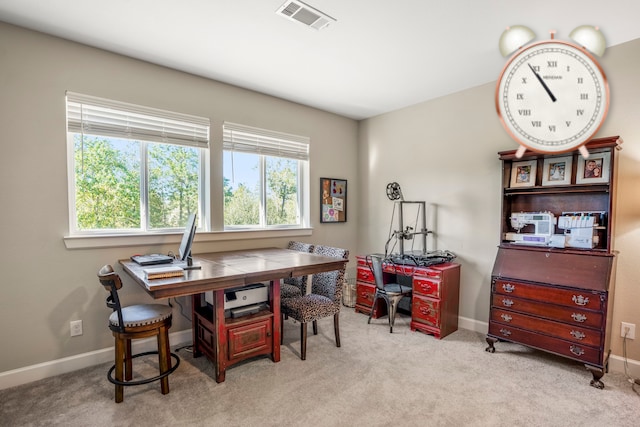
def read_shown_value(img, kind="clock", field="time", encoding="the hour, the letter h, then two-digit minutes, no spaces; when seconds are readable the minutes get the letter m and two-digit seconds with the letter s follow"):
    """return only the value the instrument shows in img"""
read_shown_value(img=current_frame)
10h54
